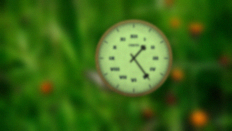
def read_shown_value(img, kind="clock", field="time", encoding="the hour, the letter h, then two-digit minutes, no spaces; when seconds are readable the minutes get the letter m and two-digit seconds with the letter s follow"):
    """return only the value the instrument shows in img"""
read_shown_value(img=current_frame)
1h24
